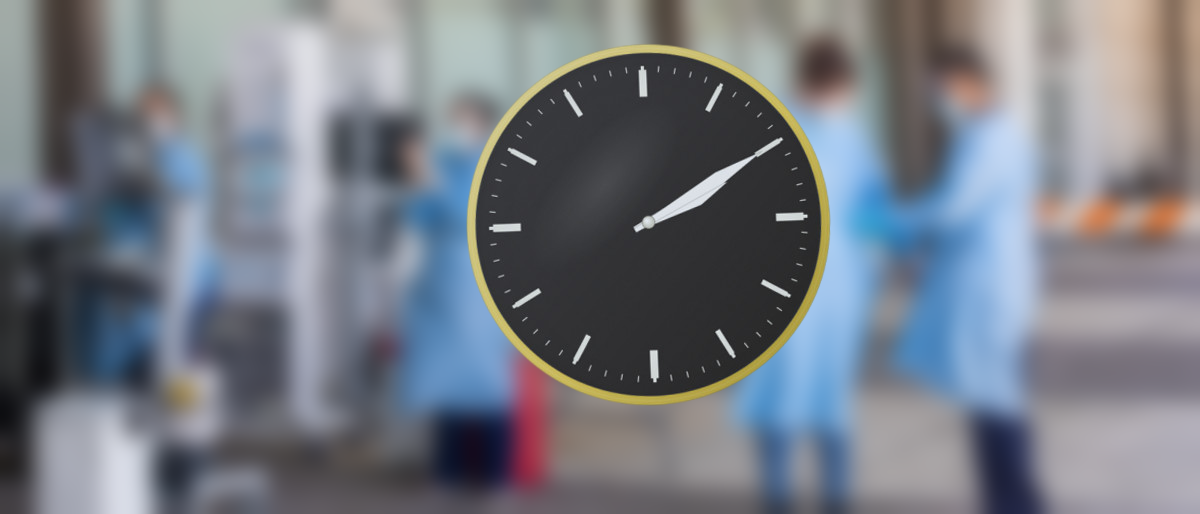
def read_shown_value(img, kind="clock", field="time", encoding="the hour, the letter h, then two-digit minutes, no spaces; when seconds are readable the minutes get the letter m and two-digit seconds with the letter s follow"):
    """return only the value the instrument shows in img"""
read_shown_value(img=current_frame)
2h10
